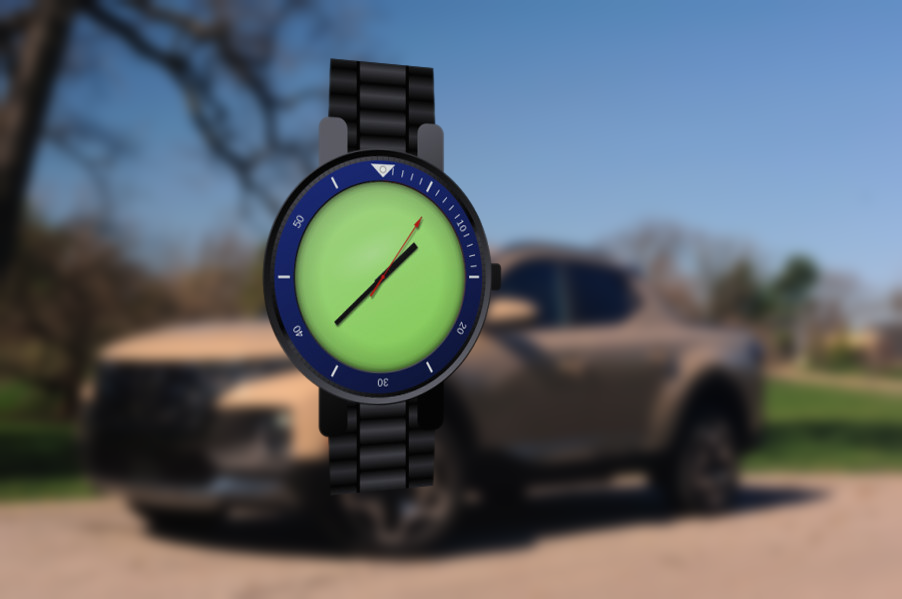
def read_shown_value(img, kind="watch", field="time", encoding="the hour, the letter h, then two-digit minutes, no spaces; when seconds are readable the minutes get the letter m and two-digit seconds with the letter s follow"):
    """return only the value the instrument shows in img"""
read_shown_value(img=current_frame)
1h38m06s
